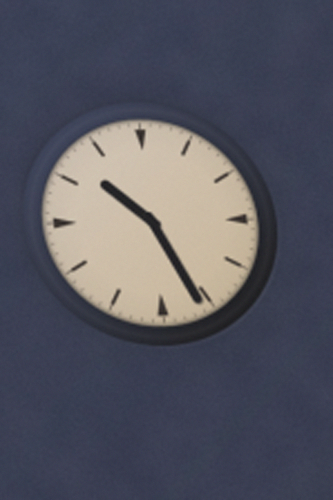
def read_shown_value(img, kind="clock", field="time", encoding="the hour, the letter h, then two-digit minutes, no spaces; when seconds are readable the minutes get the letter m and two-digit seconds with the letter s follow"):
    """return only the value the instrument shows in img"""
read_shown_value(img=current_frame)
10h26
